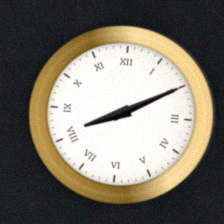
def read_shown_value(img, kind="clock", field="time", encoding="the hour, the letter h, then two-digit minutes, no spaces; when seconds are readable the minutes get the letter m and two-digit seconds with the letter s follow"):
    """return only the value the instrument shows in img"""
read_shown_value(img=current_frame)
8h10
